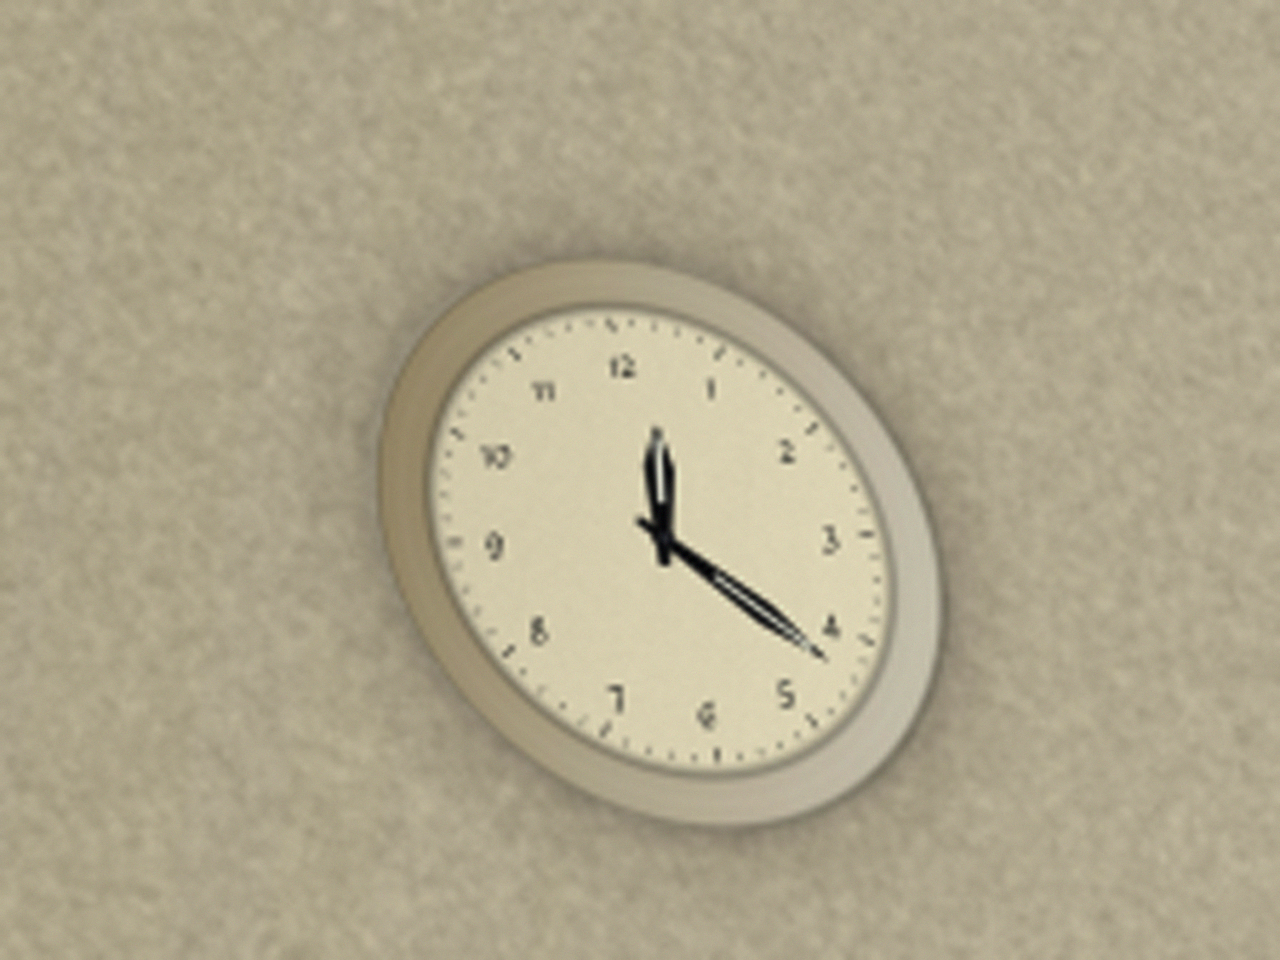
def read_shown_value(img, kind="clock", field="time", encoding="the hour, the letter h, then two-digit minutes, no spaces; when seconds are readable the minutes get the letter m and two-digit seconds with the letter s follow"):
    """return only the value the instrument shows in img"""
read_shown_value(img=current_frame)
12h22
